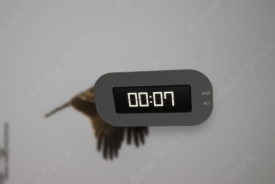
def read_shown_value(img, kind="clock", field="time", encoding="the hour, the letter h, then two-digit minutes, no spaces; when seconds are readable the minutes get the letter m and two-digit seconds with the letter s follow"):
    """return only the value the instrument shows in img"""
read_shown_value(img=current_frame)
0h07
